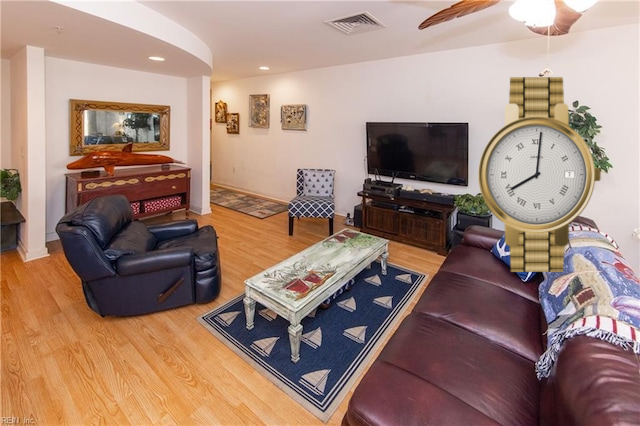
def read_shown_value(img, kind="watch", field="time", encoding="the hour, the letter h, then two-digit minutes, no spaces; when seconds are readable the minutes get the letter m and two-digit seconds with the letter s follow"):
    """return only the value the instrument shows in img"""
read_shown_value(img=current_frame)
8h01
